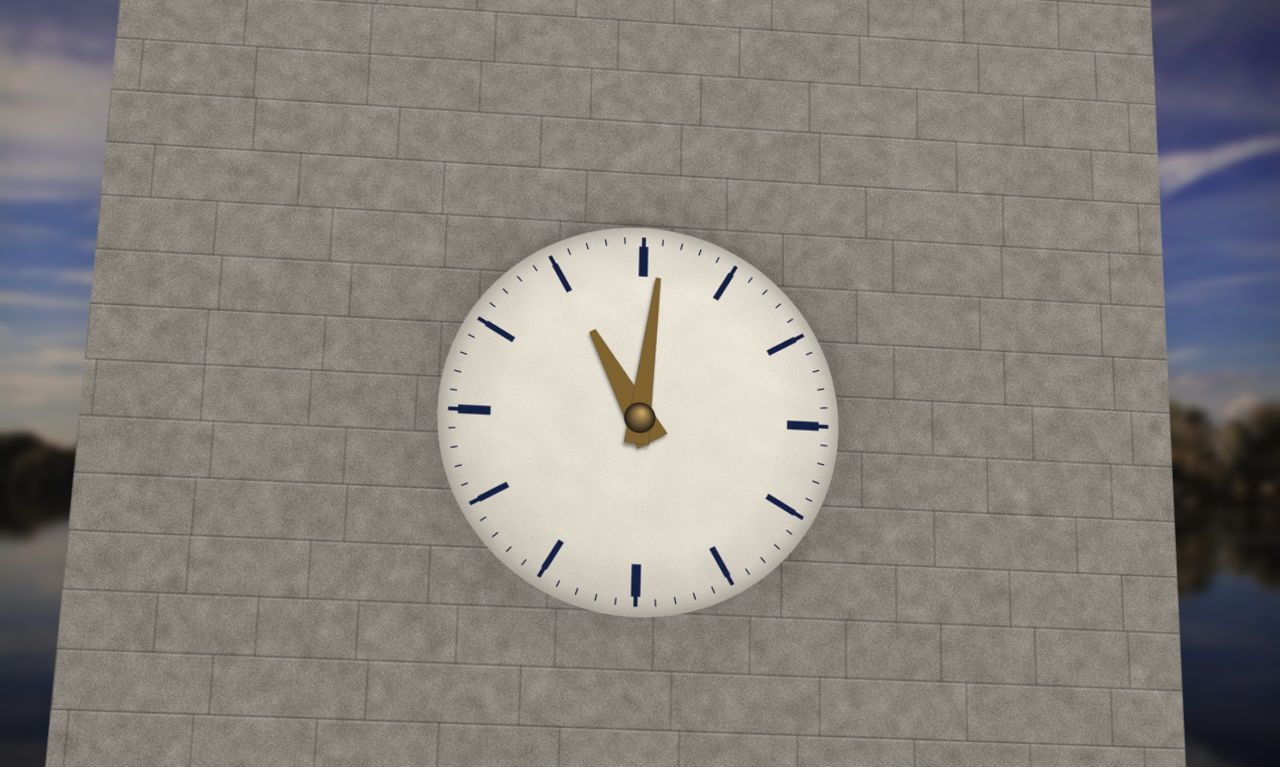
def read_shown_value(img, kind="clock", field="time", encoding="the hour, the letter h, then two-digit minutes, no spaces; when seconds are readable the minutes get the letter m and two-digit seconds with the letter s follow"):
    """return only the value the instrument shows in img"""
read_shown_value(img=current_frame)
11h01
